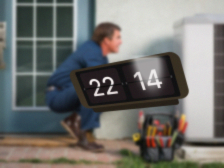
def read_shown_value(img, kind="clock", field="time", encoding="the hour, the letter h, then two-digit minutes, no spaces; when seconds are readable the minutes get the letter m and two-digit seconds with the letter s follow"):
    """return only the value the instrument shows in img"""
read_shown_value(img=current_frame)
22h14
